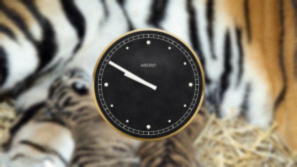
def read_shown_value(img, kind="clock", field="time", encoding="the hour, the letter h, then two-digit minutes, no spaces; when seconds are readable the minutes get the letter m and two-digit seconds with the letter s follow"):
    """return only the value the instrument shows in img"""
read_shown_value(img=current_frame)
9h50
